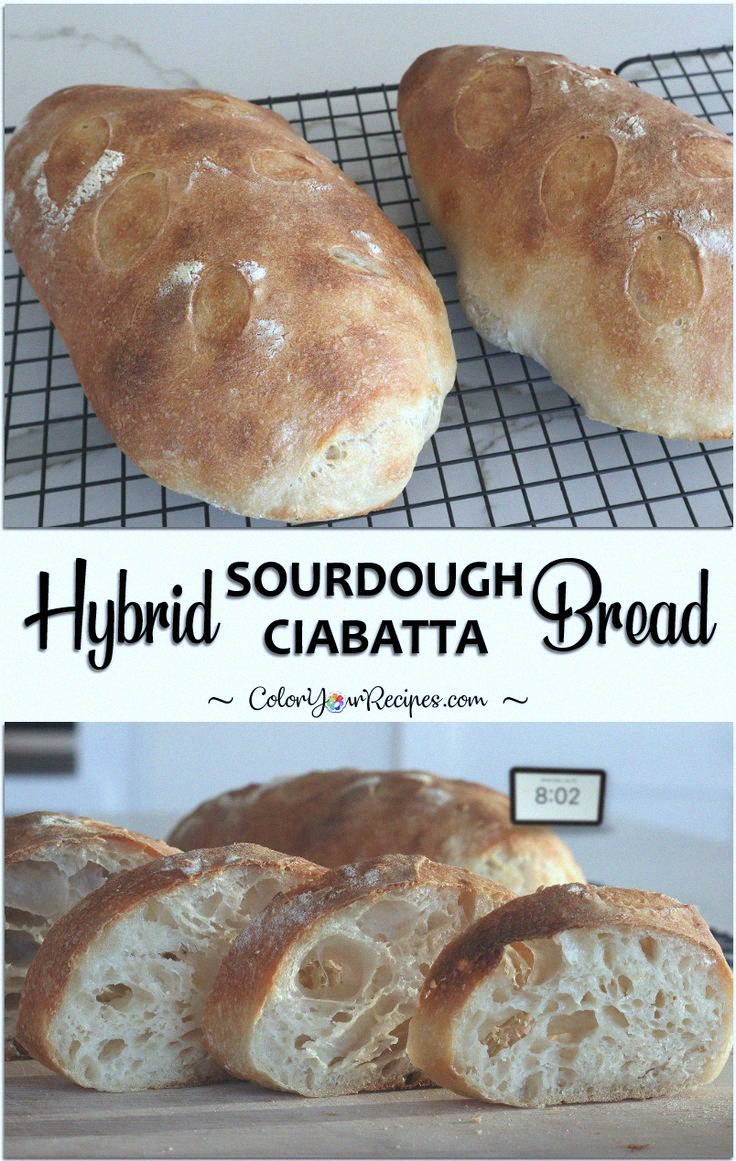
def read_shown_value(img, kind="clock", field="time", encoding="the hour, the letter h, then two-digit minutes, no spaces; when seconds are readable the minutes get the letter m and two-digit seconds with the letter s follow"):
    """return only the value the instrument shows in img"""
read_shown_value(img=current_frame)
8h02
